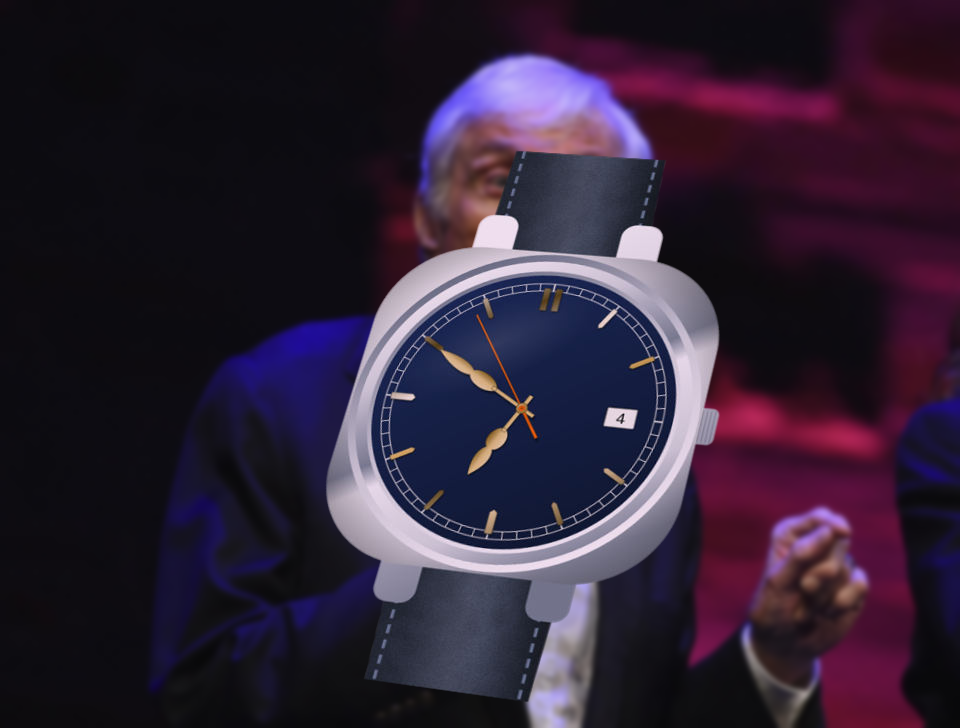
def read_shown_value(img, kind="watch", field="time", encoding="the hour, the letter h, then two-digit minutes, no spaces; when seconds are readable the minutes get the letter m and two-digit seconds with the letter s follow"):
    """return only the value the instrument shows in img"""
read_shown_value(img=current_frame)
6h49m54s
